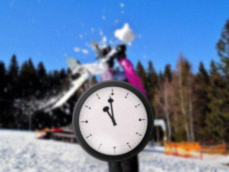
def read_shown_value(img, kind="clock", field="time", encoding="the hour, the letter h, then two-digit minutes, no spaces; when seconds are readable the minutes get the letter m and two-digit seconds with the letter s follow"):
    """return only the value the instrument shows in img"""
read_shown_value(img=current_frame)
10h59
